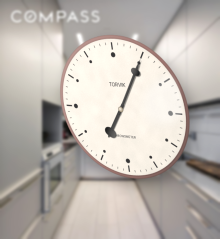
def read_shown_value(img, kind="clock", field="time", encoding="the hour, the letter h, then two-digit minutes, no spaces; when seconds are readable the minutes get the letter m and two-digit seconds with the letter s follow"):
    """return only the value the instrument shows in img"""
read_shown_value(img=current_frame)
7h05
